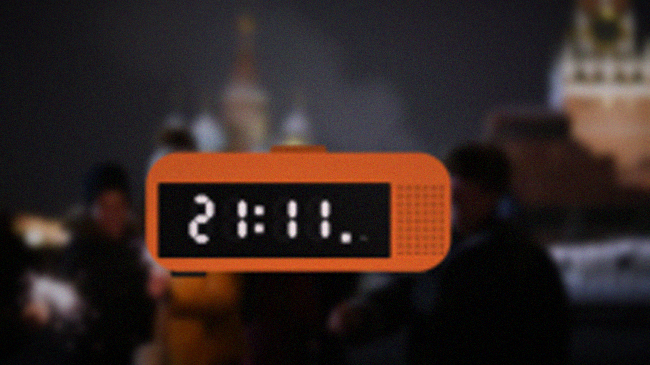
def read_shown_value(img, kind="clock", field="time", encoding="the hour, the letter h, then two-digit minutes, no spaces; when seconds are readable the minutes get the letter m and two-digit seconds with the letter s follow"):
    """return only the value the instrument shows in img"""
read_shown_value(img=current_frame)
21h11
